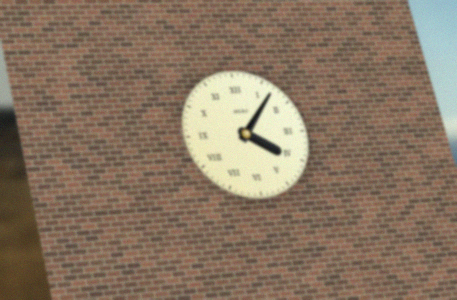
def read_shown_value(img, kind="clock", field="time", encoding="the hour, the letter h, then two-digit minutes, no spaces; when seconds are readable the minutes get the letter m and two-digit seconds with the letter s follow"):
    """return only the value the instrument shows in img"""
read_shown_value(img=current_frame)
4h07
